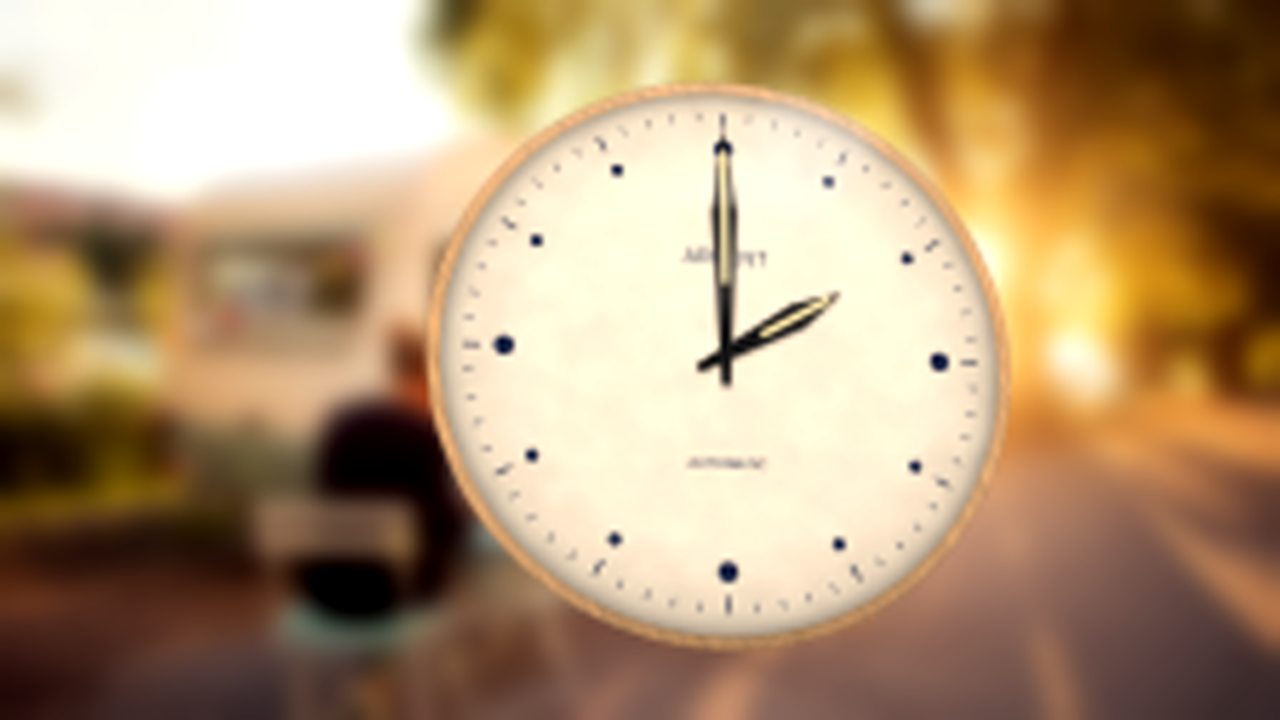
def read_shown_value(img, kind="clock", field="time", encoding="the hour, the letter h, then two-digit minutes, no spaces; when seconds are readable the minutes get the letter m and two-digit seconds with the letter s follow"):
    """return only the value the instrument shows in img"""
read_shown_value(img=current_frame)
2h00
